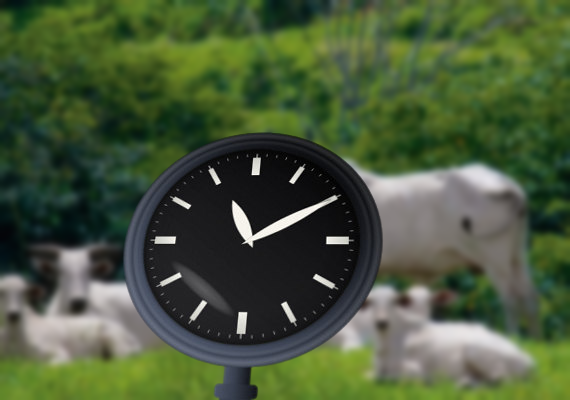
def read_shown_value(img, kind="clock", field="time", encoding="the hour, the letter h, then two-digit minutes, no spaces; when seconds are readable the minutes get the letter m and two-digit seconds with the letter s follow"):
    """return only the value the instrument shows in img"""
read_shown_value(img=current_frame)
11h10
